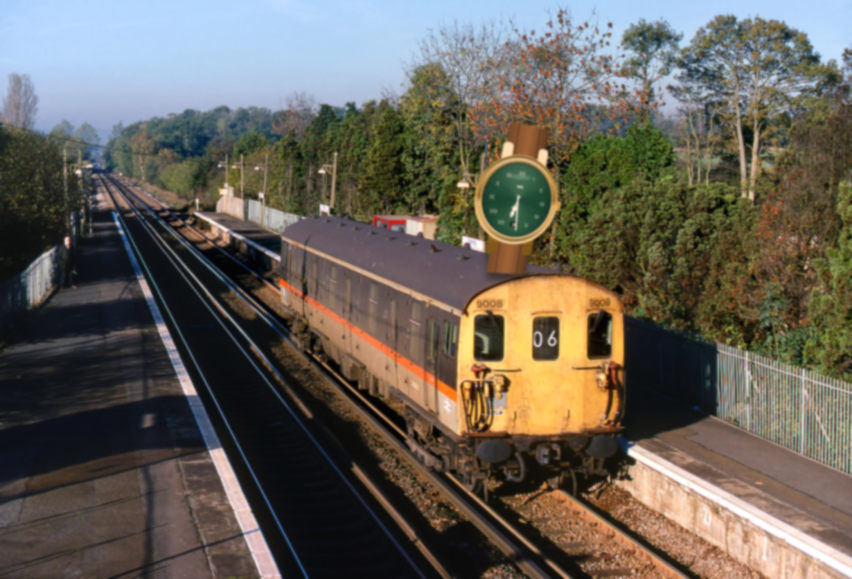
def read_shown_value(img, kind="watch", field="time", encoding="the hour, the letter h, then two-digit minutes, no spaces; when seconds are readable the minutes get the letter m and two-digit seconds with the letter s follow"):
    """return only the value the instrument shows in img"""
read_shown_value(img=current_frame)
6h29
